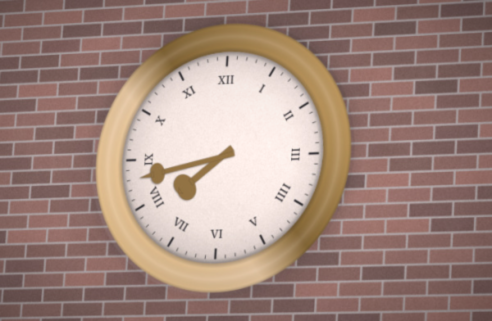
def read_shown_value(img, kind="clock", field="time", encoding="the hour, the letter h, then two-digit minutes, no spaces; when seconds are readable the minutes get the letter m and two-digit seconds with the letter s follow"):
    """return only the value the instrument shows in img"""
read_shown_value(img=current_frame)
7h43
